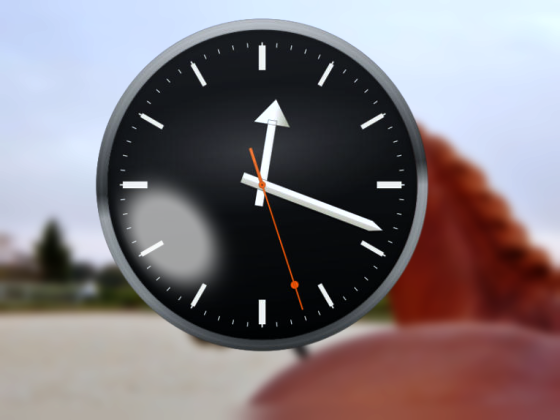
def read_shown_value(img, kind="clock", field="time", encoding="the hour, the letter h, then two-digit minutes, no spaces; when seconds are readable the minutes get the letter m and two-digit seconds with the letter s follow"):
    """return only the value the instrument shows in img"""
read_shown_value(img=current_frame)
12h18m27s
